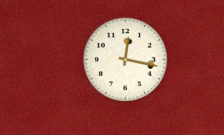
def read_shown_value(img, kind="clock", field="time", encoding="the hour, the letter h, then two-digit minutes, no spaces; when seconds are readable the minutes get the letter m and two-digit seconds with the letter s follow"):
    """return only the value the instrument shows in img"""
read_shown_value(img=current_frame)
12h17
